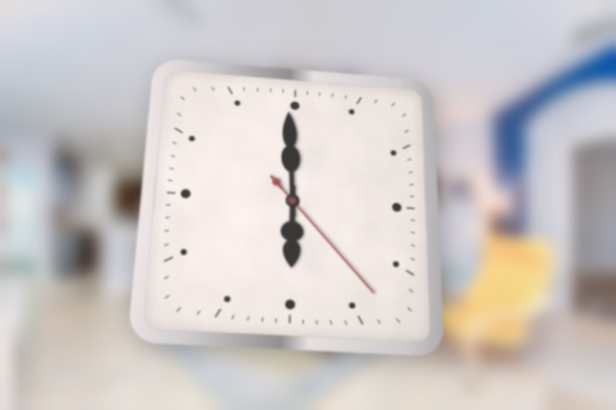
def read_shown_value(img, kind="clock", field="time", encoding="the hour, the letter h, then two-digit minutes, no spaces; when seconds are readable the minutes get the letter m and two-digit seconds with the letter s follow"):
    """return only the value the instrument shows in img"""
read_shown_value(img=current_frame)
5h59m23s
